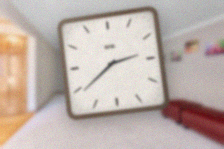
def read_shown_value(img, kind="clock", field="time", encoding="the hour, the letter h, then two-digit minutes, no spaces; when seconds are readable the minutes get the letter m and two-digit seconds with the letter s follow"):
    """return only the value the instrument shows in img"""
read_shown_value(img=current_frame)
2h39
